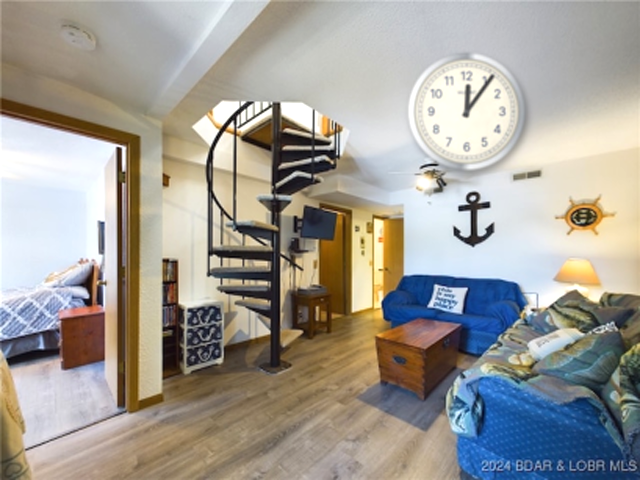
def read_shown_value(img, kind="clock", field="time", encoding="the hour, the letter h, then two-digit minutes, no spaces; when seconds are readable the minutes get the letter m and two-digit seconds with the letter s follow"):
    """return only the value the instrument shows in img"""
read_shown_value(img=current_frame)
12h06
